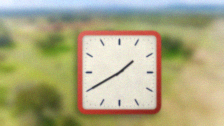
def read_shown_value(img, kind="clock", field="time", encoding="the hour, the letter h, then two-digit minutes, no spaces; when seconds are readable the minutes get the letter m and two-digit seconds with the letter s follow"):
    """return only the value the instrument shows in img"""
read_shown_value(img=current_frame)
1h40
